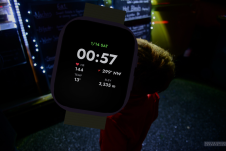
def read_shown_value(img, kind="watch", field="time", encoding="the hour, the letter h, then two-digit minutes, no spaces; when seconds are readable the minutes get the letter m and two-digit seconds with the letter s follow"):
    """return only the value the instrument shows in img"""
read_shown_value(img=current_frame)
0h57
